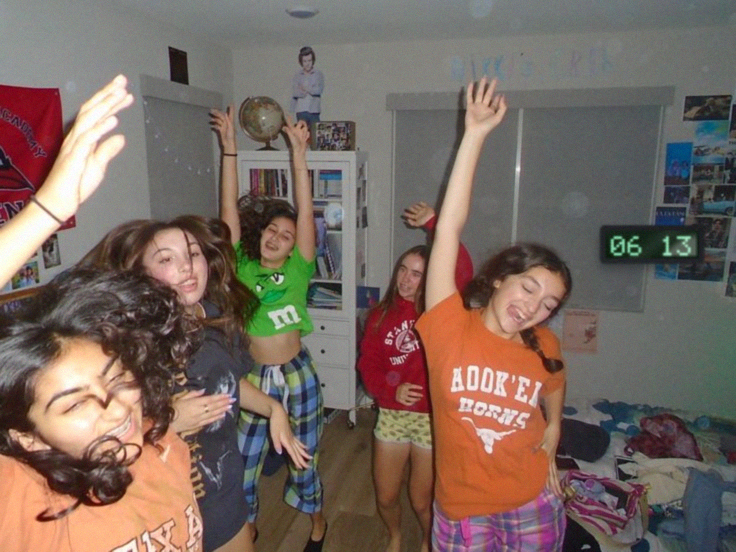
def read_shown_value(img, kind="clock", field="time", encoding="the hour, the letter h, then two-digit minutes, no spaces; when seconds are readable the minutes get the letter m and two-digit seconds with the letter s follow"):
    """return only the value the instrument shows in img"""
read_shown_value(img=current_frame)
6h13
